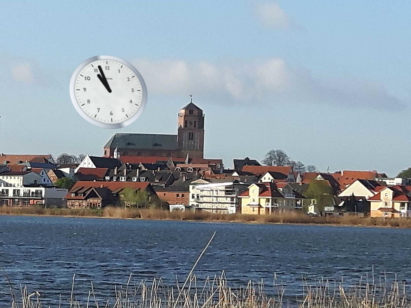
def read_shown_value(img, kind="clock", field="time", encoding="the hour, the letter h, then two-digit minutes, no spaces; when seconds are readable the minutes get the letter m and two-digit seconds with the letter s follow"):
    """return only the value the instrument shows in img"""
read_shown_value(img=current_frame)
10h57
